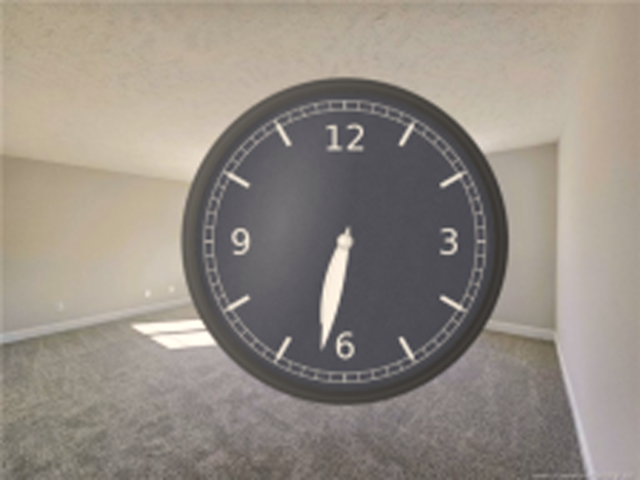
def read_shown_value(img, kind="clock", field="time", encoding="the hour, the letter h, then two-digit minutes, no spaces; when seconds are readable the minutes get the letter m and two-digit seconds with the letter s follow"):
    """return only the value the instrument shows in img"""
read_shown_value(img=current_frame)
6h32
